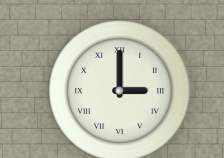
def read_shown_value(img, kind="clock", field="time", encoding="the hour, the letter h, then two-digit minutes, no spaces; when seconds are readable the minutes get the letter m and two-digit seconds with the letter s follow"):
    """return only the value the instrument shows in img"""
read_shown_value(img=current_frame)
3h00
